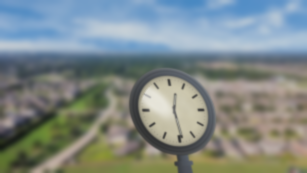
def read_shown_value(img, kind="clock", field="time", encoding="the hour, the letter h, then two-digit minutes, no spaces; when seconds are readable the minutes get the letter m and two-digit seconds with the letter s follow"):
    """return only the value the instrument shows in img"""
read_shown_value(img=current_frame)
12h29
